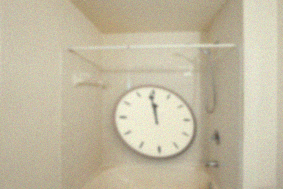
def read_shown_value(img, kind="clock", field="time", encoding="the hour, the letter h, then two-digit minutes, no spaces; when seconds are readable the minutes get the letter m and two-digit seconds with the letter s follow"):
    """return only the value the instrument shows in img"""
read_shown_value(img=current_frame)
11h59
